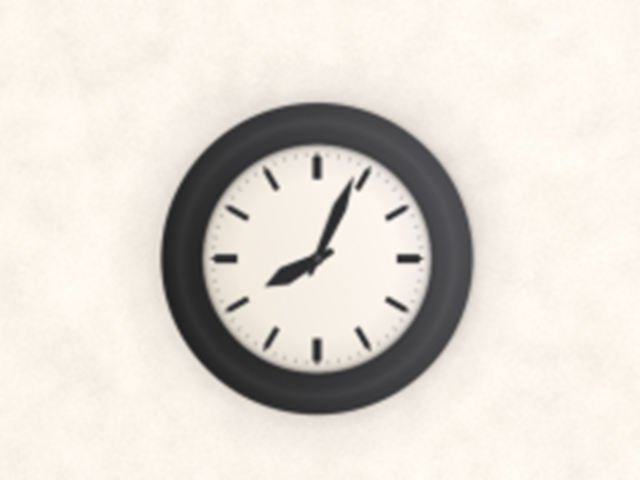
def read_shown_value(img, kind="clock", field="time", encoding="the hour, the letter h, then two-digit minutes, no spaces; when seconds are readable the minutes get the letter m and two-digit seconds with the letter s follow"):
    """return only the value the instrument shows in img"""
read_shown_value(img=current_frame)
8h04
